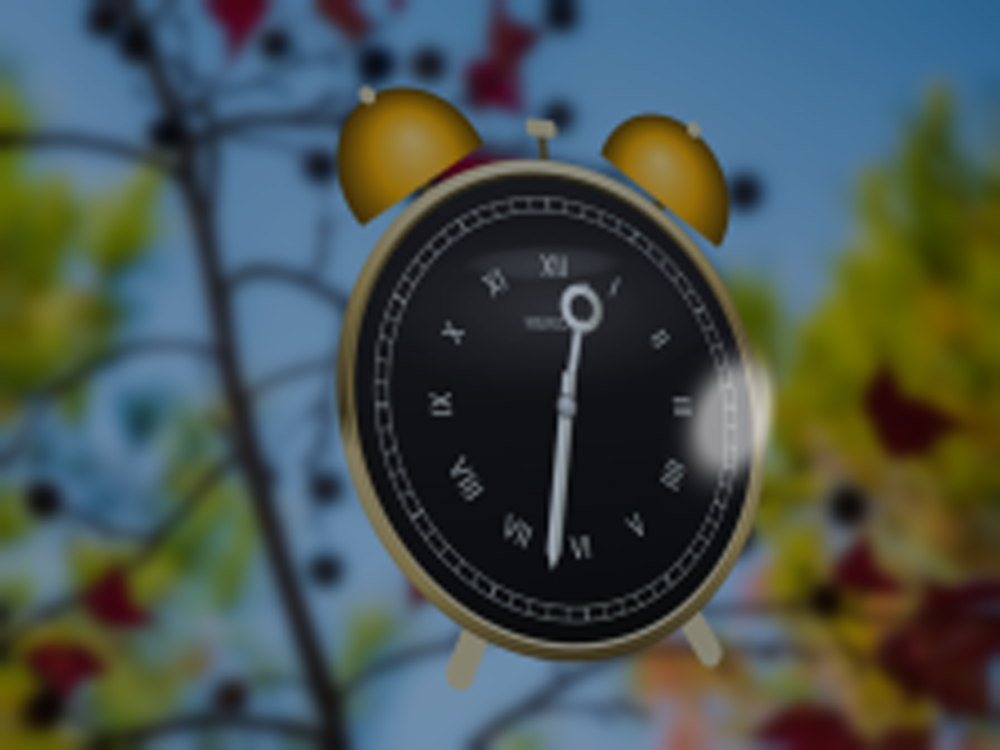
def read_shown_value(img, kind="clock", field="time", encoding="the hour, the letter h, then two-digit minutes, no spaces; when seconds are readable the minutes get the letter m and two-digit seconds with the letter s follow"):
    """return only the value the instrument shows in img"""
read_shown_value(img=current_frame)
12h32
